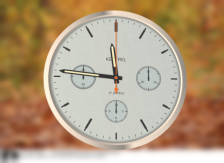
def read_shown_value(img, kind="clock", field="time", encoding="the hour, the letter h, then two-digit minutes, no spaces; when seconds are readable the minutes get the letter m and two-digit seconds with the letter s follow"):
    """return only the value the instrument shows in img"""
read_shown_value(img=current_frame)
11h46
